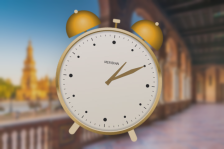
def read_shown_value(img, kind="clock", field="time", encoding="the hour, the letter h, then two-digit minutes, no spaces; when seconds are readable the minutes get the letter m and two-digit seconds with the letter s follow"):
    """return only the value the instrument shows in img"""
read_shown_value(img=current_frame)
1h10
